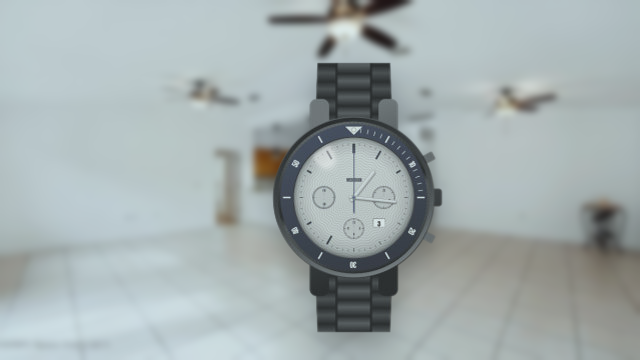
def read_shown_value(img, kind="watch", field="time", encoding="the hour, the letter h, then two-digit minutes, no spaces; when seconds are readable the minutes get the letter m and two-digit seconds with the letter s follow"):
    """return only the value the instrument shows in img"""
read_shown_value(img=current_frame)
1h16
